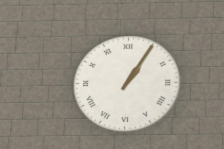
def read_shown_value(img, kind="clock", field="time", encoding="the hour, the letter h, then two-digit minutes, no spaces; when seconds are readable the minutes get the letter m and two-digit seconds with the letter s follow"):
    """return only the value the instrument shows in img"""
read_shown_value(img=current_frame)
1h05
